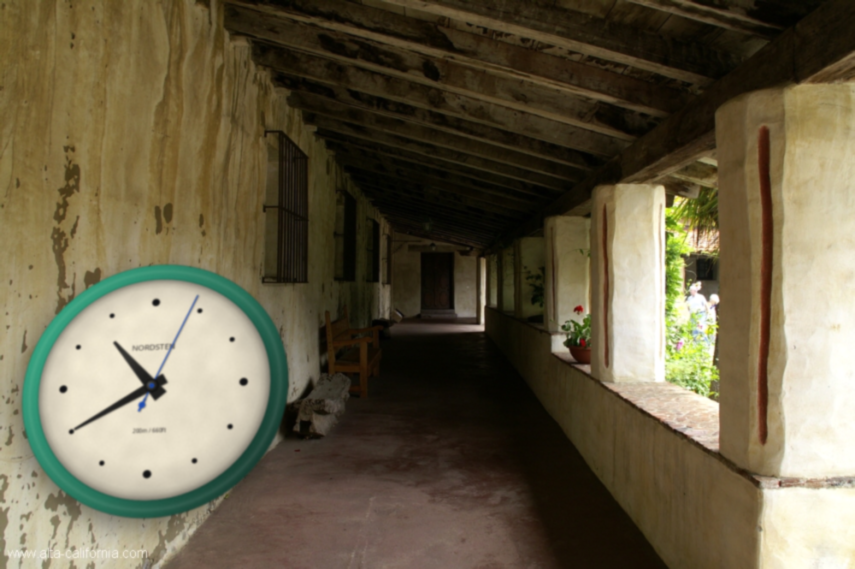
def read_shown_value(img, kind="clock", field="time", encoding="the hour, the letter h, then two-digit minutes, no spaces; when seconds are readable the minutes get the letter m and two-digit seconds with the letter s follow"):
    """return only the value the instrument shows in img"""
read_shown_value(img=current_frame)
10h40m04s
